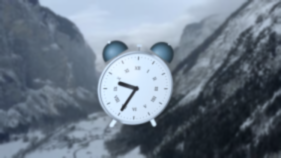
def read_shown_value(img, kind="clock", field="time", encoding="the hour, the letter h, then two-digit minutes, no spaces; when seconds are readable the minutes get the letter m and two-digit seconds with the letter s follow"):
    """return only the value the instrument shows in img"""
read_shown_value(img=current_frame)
9h35
